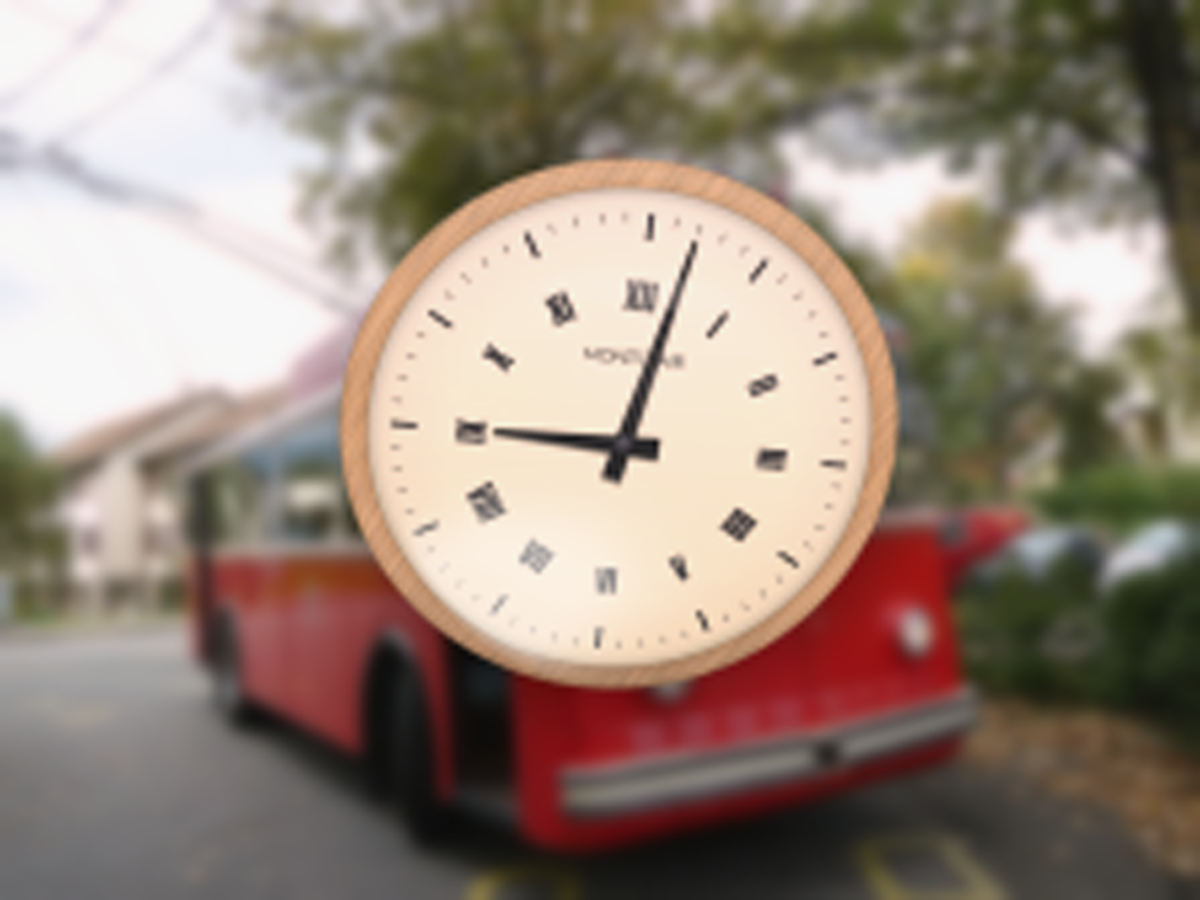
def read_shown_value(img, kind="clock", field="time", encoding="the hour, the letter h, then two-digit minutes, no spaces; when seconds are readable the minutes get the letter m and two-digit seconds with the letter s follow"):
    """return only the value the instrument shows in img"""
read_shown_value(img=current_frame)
9h02
